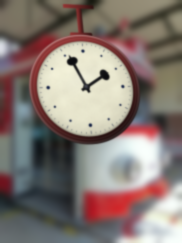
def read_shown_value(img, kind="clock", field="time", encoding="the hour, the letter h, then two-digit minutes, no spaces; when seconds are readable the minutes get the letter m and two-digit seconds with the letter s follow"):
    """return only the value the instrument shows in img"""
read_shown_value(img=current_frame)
1h56
